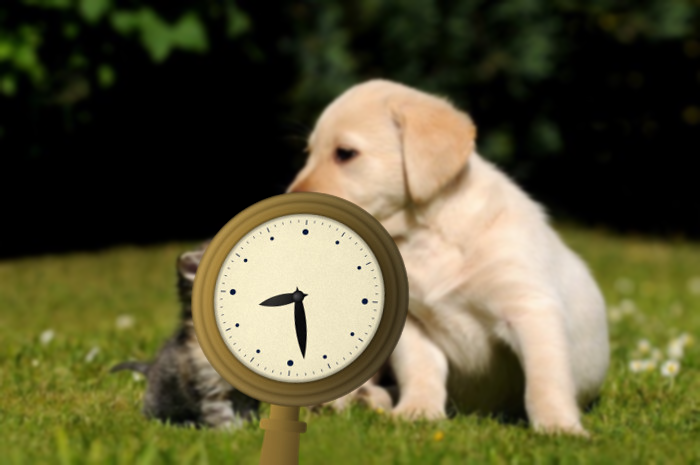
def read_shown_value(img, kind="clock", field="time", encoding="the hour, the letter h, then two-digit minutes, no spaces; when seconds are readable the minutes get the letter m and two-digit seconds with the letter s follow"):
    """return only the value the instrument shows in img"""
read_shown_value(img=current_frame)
8h28
